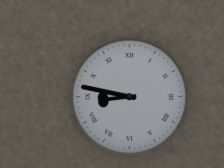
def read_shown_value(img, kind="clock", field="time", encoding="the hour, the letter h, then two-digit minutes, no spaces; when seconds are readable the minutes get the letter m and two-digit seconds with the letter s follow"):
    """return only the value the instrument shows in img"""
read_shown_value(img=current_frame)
8h47
